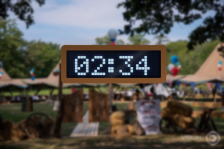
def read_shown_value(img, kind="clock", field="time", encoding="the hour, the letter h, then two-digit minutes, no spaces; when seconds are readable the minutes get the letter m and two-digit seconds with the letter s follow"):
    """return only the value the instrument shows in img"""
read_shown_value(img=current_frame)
2h34
